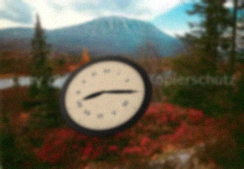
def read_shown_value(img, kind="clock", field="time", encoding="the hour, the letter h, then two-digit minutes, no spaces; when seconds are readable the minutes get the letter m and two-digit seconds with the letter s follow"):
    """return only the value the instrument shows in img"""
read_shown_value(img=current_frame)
8h15
